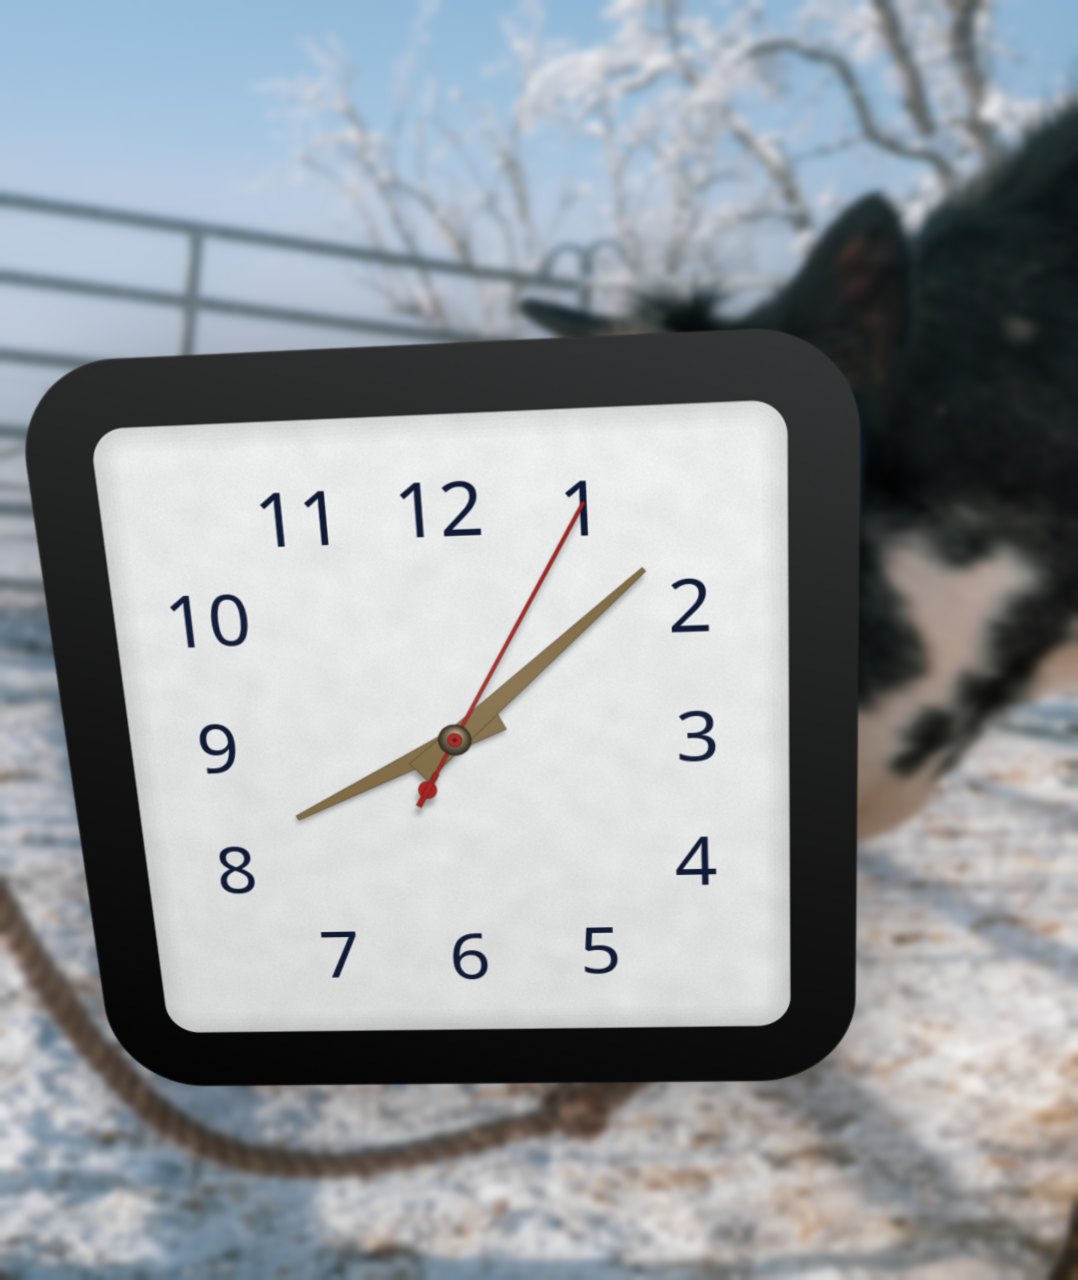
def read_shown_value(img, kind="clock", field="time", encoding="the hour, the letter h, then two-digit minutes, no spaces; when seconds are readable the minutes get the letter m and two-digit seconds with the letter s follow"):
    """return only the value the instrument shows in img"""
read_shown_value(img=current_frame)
8h08m05s
